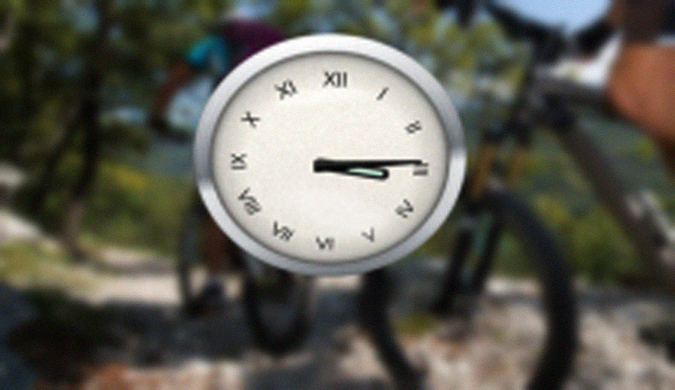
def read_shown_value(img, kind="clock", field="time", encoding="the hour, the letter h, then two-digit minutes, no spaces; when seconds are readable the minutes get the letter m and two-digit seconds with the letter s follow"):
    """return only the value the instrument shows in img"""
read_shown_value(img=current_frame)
3h14
